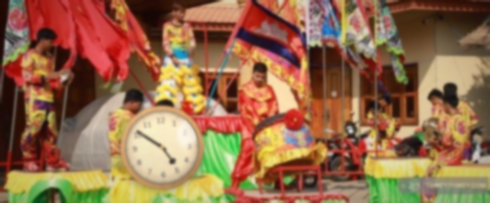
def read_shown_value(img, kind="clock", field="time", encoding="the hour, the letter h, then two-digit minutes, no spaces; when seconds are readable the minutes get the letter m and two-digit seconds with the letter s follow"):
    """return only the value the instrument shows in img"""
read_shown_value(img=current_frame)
4h51
